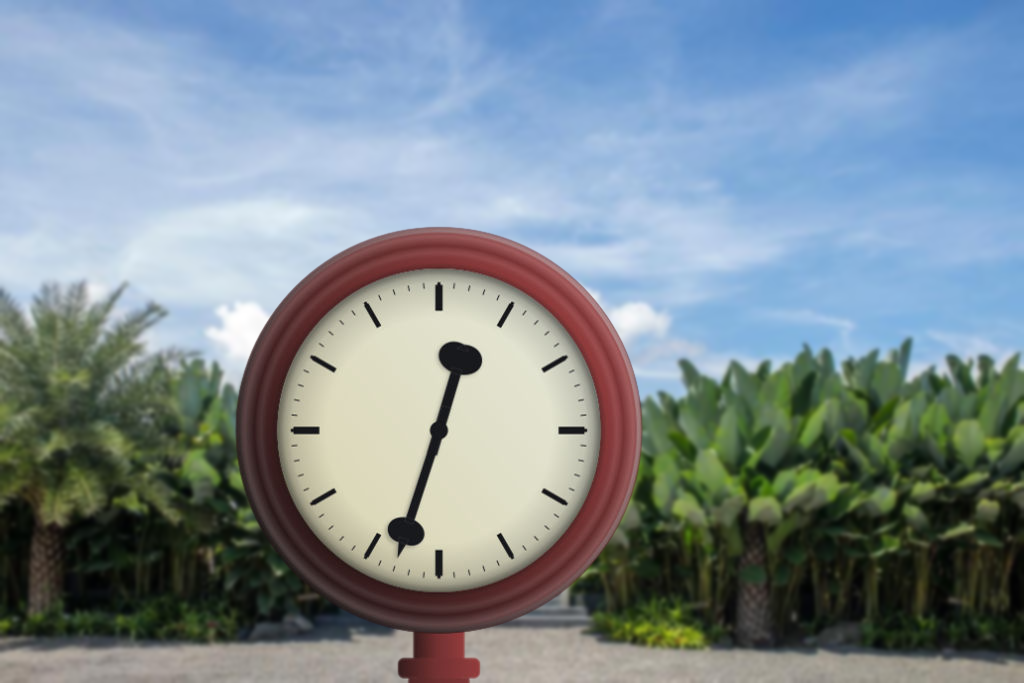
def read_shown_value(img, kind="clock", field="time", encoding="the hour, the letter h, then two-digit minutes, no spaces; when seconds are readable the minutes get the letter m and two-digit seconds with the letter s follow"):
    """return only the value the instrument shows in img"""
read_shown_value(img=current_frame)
12h33
